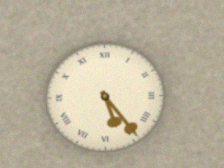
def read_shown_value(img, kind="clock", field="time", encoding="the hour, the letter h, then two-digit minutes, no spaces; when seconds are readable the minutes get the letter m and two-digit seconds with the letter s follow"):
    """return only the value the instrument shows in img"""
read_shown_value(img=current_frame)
5h24
